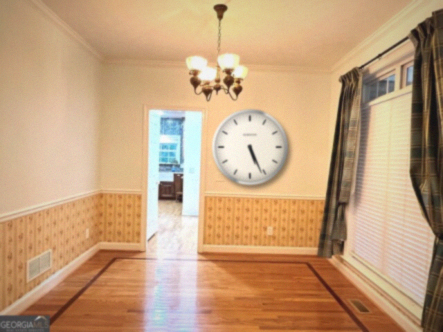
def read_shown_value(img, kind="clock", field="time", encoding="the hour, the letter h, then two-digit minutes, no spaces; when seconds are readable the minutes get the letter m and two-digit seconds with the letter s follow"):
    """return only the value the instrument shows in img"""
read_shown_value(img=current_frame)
5h26
